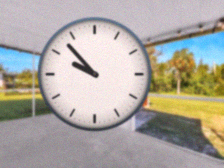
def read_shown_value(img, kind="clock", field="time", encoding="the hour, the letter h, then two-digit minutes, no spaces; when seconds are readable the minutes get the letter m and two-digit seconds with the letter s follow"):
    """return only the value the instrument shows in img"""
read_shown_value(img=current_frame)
9h53
